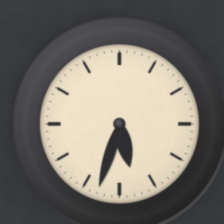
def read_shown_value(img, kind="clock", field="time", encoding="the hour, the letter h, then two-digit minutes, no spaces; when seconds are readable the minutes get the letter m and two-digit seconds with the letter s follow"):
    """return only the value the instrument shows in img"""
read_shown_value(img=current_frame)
5h33
